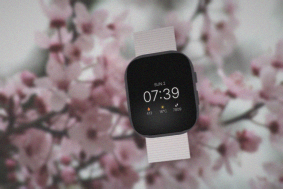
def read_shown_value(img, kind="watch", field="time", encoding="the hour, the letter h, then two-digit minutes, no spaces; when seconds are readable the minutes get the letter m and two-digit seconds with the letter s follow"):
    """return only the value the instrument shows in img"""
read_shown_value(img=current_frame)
7h39
